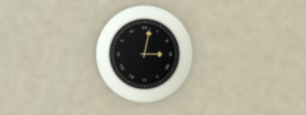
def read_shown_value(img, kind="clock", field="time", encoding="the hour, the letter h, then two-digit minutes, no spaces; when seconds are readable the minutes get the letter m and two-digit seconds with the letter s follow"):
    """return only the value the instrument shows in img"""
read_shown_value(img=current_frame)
3h02
